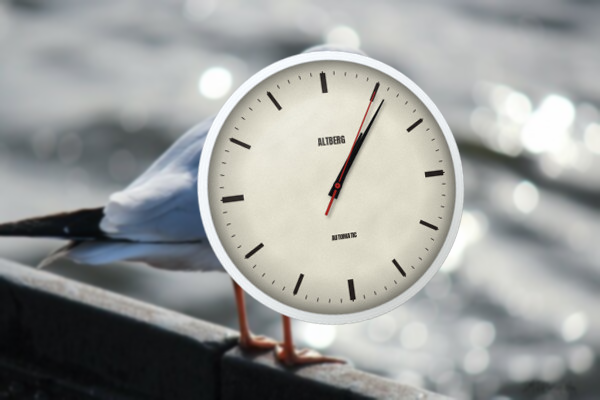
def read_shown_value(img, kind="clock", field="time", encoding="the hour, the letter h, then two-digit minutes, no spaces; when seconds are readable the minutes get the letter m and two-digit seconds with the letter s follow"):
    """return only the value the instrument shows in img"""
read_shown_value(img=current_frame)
1h06m05s
